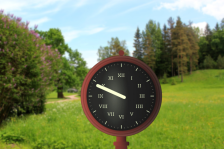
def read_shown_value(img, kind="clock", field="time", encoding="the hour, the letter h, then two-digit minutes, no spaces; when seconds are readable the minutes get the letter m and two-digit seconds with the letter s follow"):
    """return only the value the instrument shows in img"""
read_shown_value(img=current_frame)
9h49
